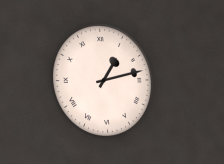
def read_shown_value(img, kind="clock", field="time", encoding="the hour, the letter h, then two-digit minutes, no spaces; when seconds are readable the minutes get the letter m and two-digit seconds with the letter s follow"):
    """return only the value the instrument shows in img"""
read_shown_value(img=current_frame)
1h13
